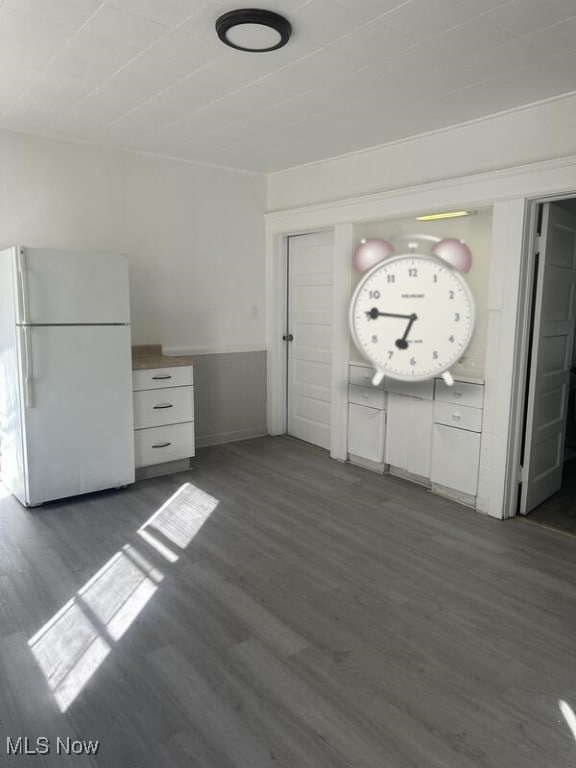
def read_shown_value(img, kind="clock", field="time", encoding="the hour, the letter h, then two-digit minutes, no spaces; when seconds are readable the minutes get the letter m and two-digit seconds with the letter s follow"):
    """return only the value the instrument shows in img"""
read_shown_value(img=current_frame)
6h46
